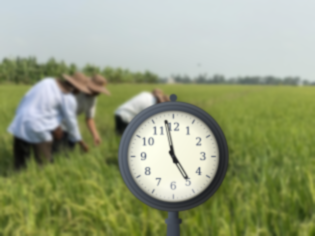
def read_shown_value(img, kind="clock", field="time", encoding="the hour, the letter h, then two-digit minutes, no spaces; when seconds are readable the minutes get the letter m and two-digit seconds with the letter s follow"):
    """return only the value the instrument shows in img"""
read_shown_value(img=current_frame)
4h58
